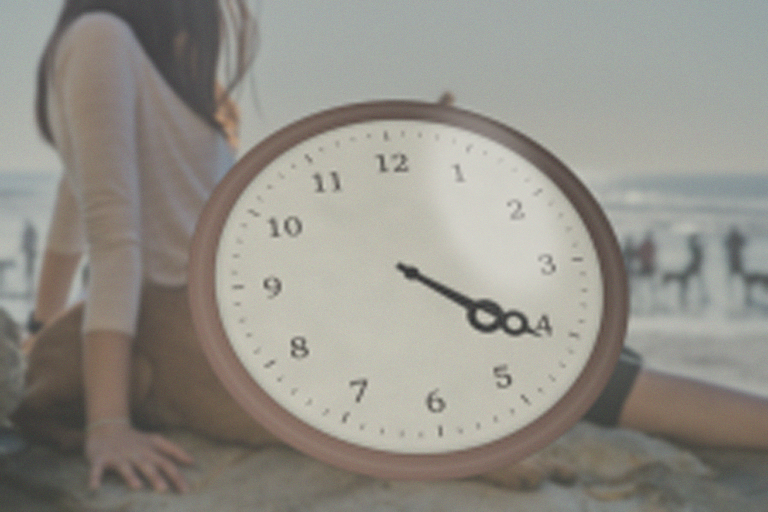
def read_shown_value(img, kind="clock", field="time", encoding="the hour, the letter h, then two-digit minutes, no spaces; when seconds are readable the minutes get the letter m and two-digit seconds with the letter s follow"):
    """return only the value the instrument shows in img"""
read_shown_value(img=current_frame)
4h21
